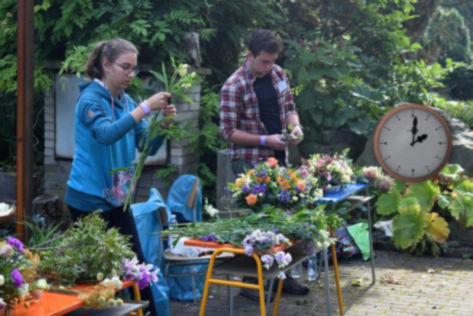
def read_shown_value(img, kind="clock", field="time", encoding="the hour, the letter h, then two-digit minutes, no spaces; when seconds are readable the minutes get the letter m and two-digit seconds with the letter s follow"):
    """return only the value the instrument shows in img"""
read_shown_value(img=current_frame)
2h01
